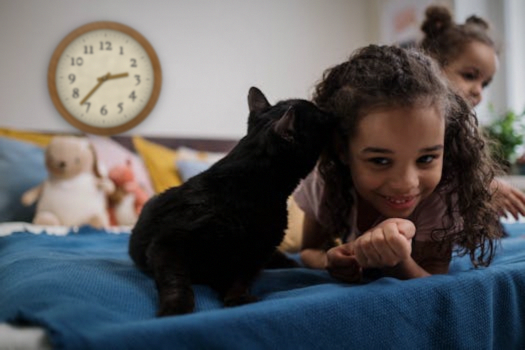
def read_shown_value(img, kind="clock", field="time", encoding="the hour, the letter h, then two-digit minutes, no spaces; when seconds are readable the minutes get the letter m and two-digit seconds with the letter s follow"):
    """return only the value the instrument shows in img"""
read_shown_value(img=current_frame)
2h37
